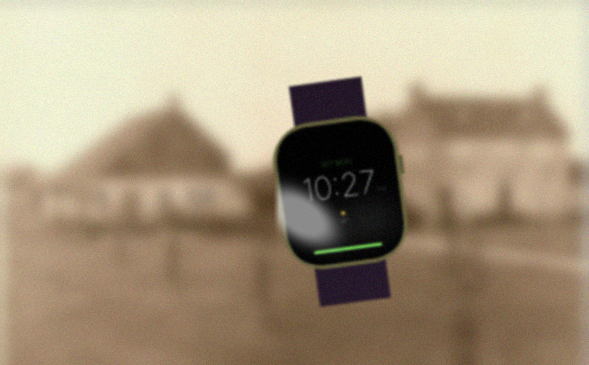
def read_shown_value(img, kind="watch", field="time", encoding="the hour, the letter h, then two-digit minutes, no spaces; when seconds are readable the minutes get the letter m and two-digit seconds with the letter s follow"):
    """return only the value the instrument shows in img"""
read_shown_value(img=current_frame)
10h27
